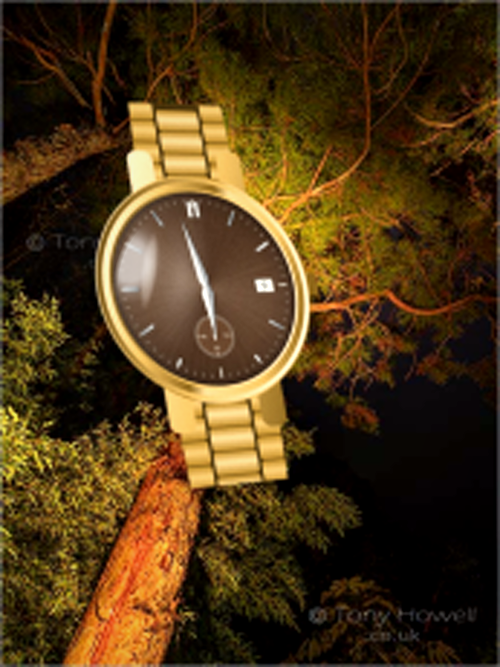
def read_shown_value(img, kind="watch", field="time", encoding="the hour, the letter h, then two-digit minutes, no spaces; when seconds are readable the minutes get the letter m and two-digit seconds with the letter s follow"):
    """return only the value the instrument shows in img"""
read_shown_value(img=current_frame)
5h58
